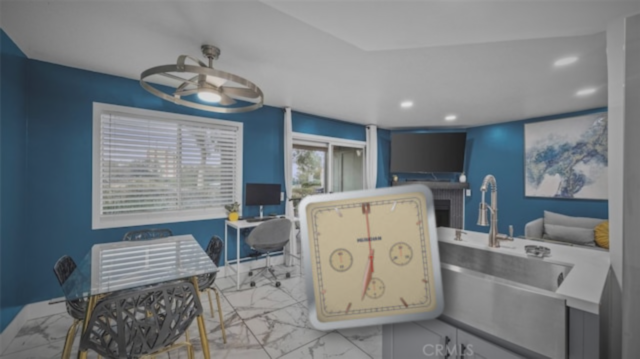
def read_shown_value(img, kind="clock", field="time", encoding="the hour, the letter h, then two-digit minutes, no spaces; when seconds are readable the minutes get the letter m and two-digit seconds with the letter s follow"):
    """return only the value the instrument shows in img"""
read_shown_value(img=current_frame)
6h33
